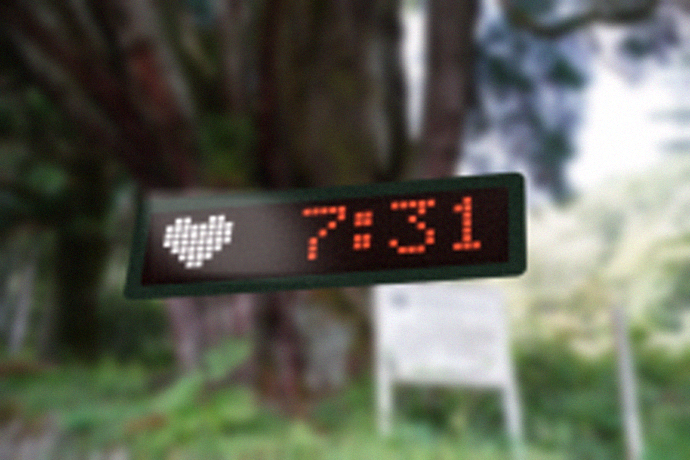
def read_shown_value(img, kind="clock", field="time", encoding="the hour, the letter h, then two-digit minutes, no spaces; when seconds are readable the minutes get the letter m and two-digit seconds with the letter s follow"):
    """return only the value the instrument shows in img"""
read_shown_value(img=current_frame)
7h31
